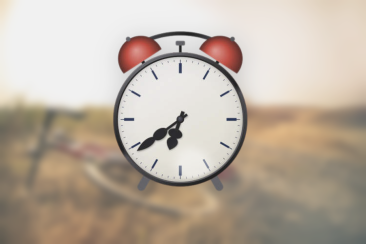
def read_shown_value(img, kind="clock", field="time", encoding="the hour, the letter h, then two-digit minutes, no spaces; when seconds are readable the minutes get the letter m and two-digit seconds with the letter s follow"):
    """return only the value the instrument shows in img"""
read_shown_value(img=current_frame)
6h39
